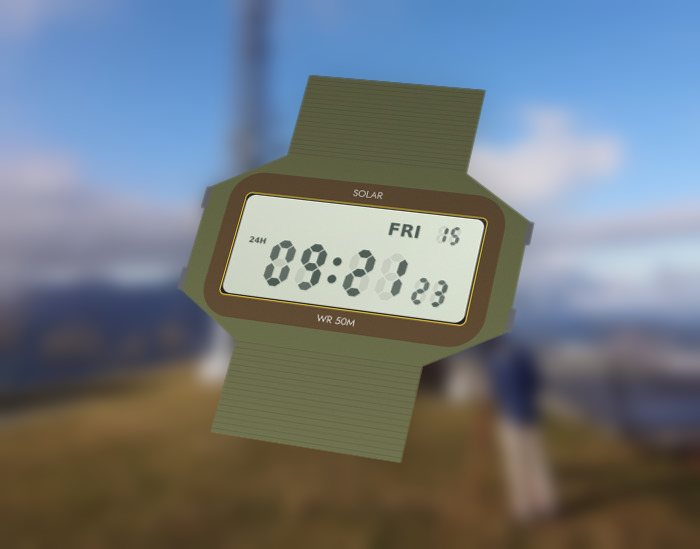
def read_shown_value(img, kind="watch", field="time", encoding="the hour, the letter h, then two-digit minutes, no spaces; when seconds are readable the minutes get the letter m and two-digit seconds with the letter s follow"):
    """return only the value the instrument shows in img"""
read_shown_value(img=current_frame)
9h21m23s
